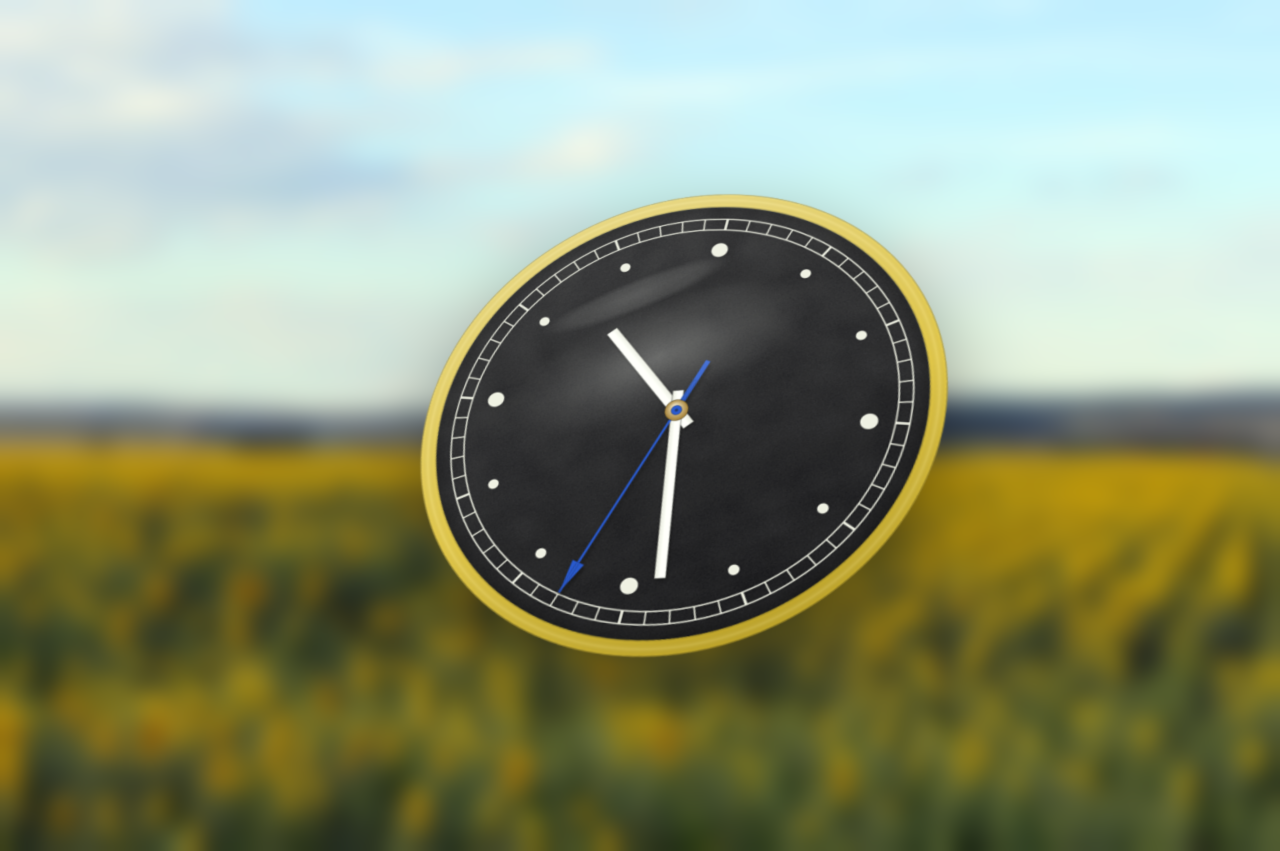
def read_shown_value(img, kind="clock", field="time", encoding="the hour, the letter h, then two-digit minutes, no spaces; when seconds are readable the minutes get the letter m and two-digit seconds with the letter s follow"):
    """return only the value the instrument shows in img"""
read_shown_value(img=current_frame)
10h28m33s
